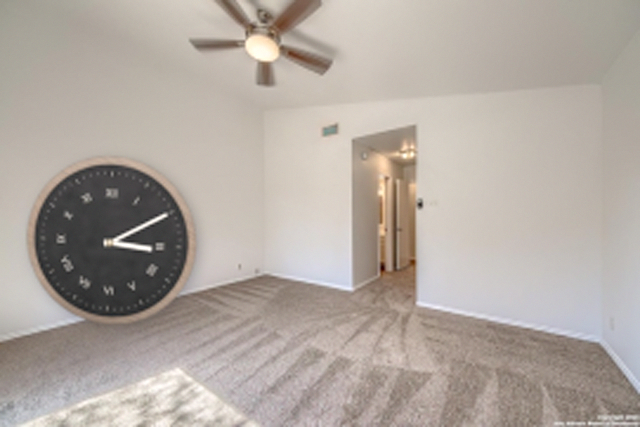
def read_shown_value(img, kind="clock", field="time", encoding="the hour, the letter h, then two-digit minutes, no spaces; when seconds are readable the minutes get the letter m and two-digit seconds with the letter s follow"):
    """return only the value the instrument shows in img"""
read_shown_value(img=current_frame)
3h10
